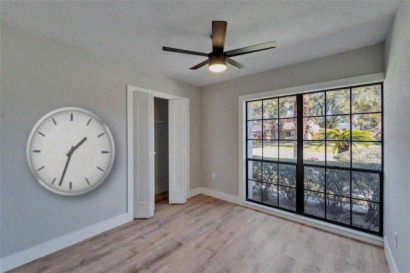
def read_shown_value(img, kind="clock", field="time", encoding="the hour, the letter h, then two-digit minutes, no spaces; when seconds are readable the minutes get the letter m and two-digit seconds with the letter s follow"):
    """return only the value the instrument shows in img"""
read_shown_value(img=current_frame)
1h33
